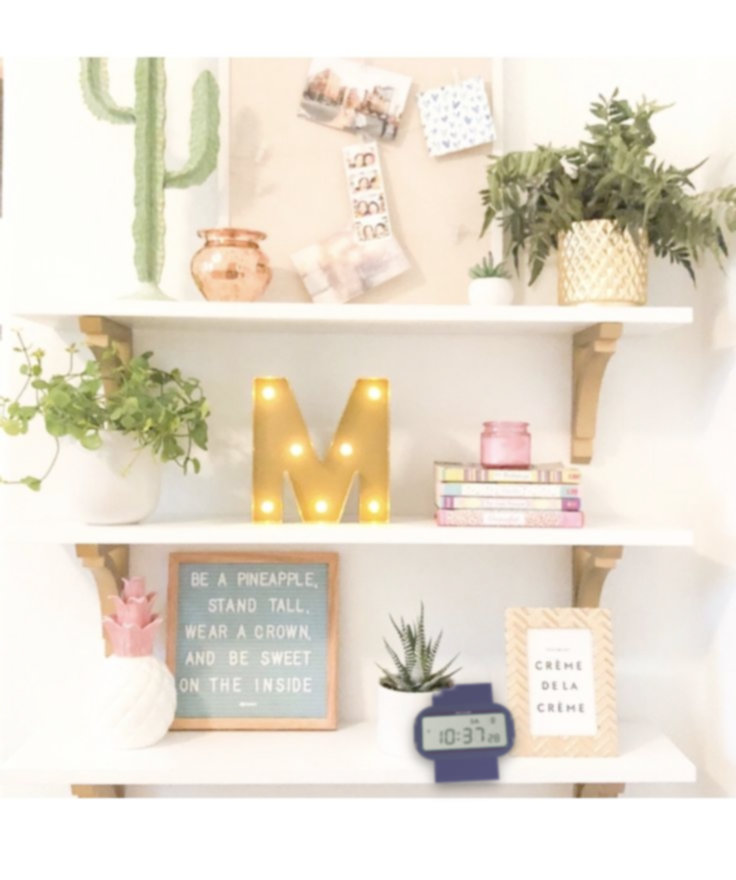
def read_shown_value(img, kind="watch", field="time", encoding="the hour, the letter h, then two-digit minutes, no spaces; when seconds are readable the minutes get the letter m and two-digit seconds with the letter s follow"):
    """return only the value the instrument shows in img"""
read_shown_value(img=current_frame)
10h37
